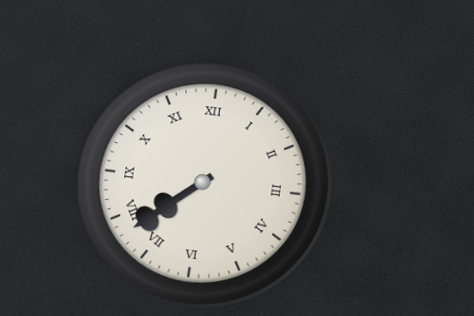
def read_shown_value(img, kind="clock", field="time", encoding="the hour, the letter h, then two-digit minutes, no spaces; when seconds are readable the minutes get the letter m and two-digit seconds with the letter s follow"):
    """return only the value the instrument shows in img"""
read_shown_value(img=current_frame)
7h38
